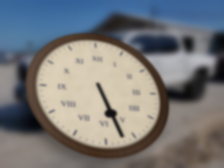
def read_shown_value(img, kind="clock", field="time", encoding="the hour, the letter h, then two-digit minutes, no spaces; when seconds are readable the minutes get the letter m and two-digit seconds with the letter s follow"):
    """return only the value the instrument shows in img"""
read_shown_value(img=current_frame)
5h27
